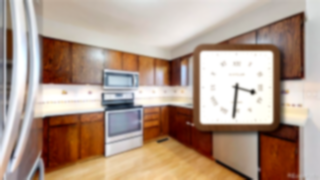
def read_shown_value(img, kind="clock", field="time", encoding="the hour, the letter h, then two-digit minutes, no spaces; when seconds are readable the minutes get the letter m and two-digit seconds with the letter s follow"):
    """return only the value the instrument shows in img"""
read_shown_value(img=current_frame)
3h31
